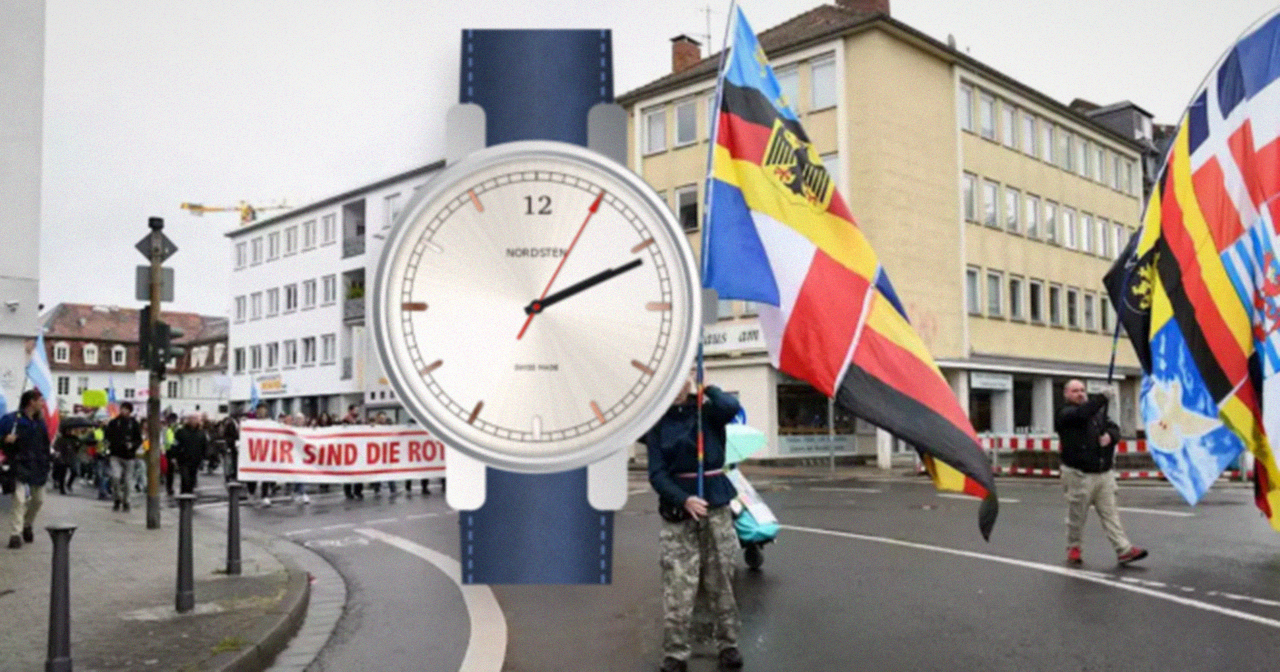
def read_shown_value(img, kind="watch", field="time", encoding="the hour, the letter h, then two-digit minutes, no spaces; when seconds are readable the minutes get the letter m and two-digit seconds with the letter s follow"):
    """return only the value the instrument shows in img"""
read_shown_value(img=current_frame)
2h11m05s
